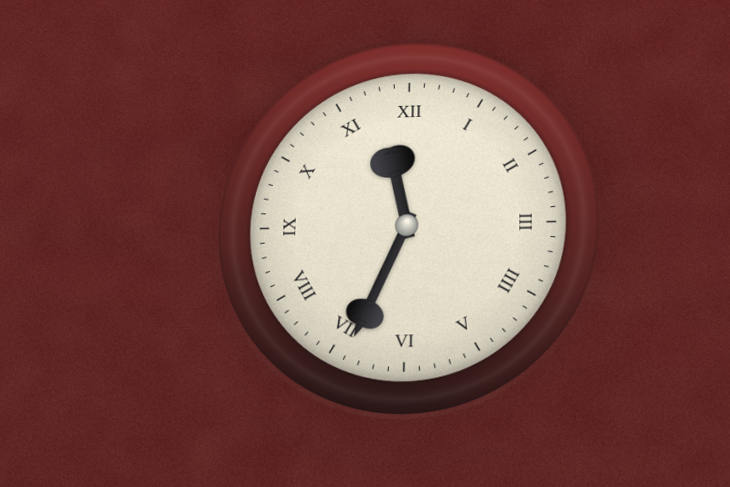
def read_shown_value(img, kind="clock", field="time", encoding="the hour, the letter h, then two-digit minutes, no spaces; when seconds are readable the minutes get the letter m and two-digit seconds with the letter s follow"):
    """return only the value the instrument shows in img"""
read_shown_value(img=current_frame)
11h34
